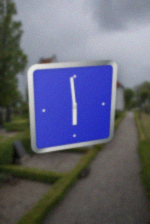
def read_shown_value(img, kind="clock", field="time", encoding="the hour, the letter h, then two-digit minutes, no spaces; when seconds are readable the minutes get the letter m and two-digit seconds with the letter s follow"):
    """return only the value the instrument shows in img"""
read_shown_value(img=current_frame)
5h59
